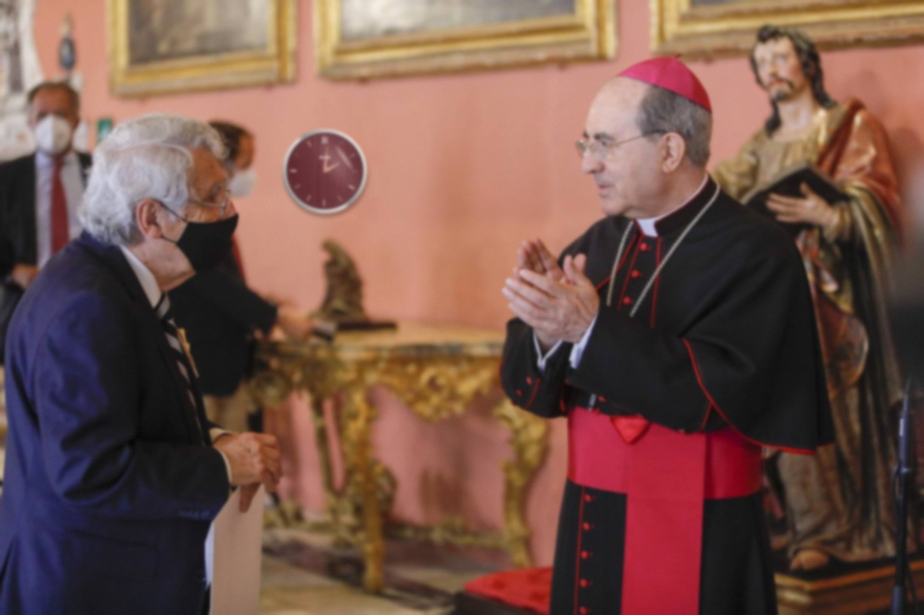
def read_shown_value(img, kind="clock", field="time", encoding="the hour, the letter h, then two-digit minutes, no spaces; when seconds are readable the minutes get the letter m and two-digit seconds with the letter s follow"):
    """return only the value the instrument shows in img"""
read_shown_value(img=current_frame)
2h01
